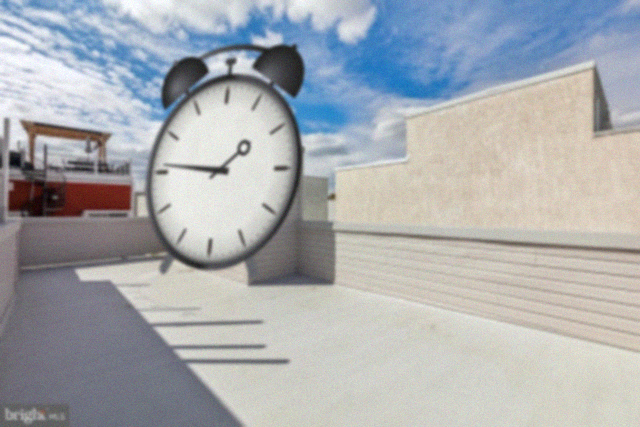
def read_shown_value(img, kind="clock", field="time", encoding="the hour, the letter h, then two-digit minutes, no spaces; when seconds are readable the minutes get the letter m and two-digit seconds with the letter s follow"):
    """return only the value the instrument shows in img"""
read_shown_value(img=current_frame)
1h46
